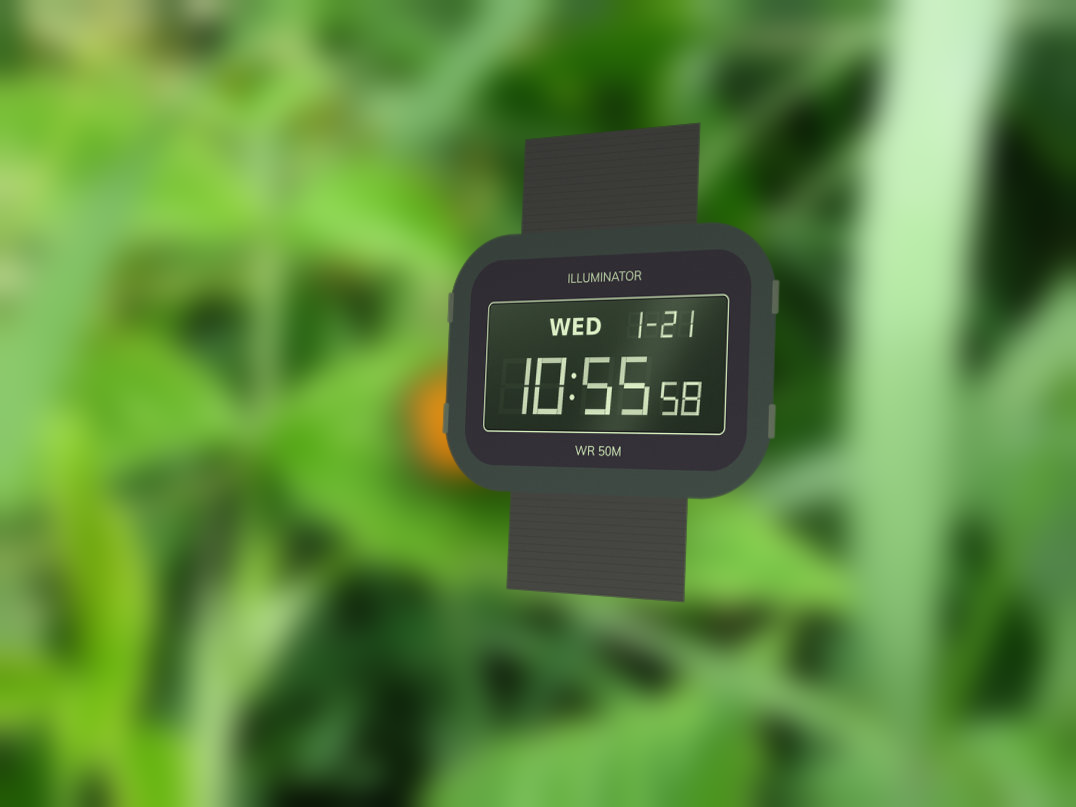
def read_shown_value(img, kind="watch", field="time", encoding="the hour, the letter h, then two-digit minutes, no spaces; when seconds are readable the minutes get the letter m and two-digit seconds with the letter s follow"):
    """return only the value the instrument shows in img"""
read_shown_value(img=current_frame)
10h55m58s
